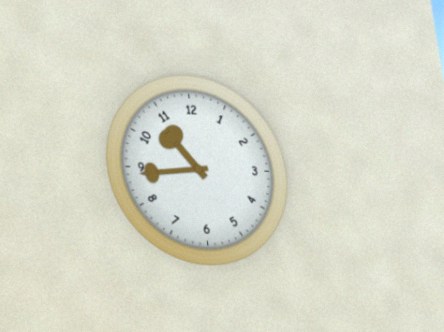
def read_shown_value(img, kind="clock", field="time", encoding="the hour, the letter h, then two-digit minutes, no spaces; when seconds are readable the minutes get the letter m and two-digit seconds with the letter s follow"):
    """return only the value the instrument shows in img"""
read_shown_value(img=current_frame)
10h44
